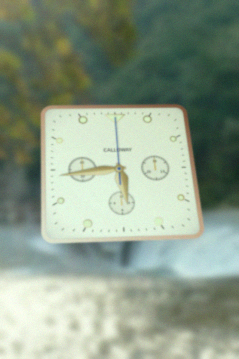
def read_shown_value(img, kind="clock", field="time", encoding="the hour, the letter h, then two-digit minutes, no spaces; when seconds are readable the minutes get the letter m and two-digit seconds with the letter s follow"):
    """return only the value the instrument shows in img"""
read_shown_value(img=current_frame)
5h44
